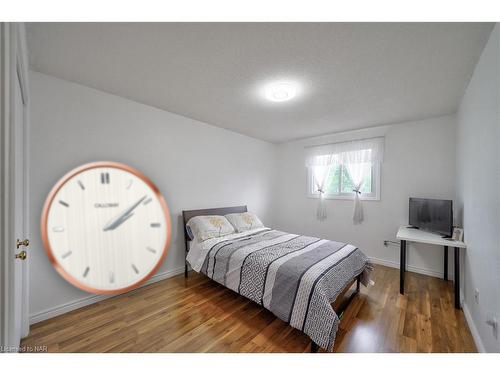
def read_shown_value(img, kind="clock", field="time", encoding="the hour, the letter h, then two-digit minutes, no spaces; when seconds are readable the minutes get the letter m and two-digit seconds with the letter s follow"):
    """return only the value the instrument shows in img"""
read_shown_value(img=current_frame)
2h09
